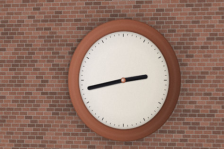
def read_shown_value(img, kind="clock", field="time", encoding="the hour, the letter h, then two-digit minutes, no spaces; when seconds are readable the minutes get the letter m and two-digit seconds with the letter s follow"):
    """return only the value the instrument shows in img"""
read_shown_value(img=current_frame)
2h43
